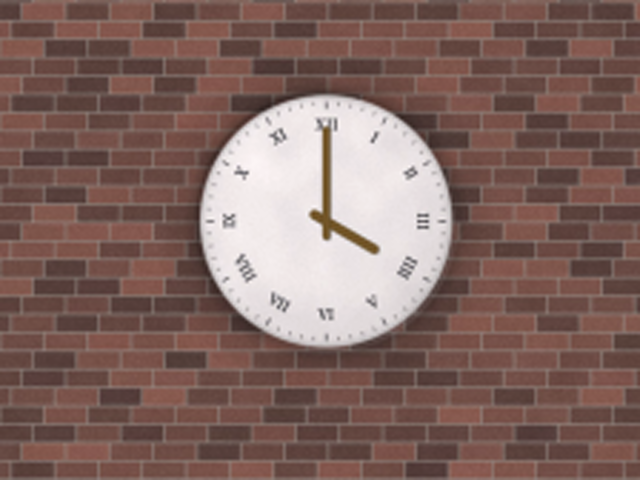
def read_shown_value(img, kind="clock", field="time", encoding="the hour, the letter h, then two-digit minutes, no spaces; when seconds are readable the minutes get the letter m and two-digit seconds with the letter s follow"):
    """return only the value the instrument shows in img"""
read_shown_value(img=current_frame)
4h00
